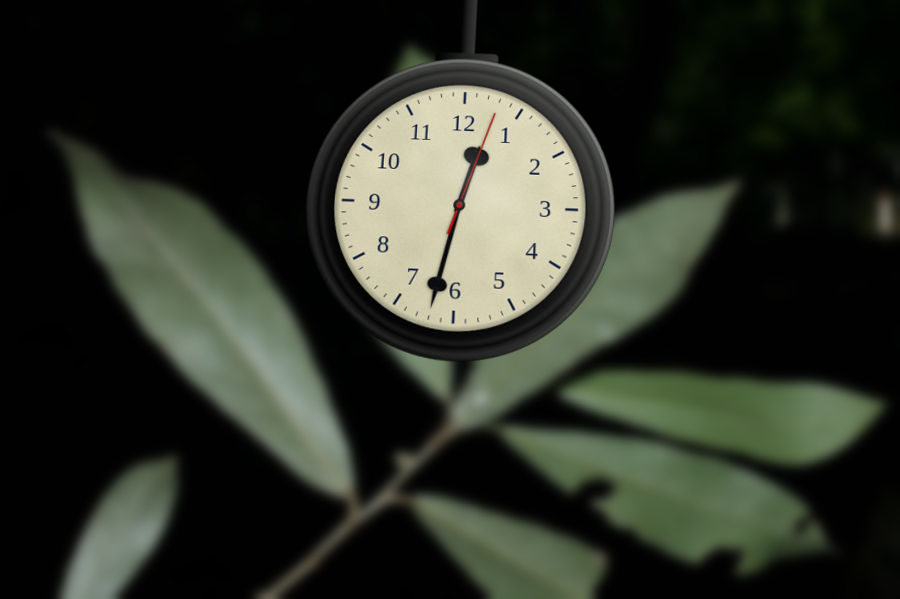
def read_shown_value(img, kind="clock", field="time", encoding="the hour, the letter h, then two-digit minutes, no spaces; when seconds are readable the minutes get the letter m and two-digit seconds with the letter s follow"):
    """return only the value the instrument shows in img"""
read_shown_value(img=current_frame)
12h32m03s
